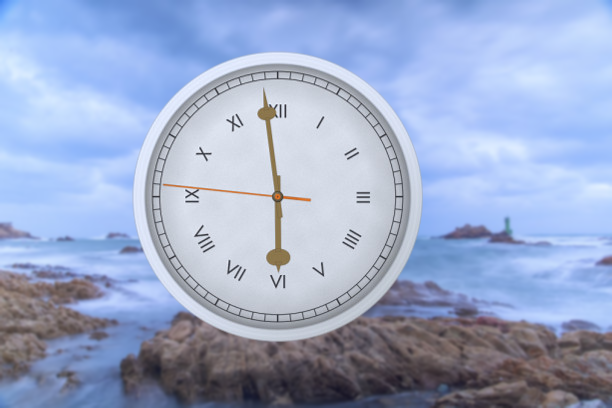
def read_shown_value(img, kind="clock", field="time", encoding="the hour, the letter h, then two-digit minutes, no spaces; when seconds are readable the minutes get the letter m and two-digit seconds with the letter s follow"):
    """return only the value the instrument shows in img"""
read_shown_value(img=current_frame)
5h58m46s
